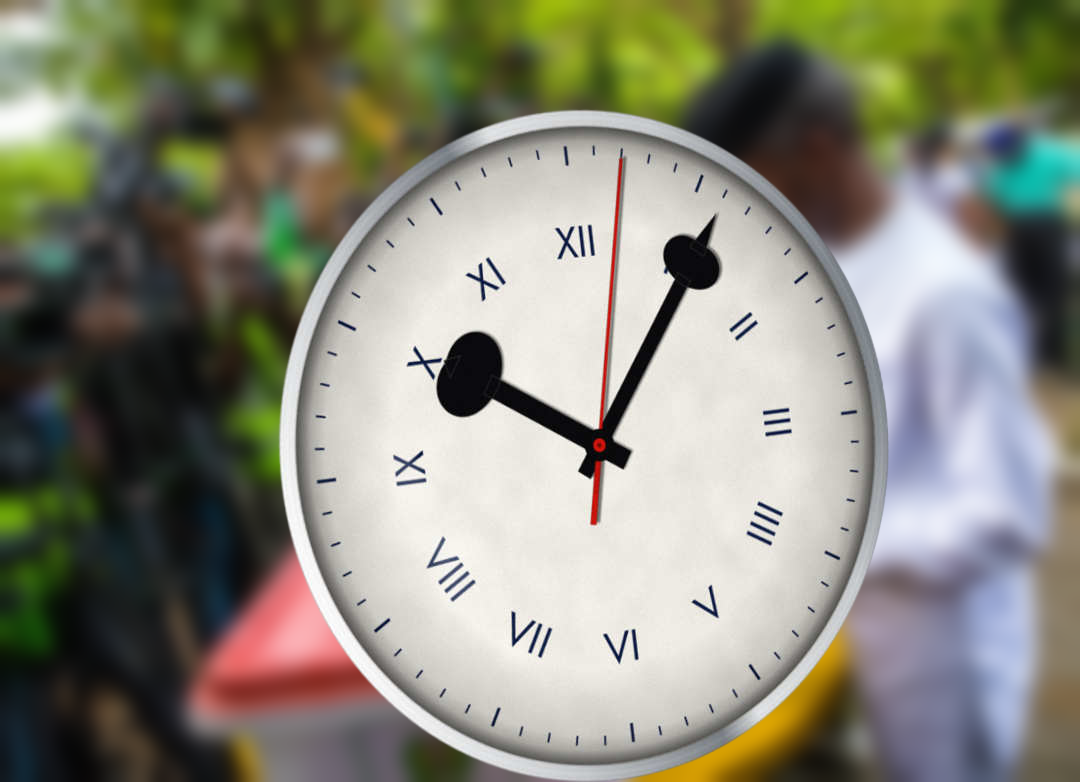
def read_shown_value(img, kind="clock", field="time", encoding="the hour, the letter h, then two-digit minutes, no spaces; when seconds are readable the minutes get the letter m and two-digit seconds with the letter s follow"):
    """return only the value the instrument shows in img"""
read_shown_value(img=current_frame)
10h06m02s
